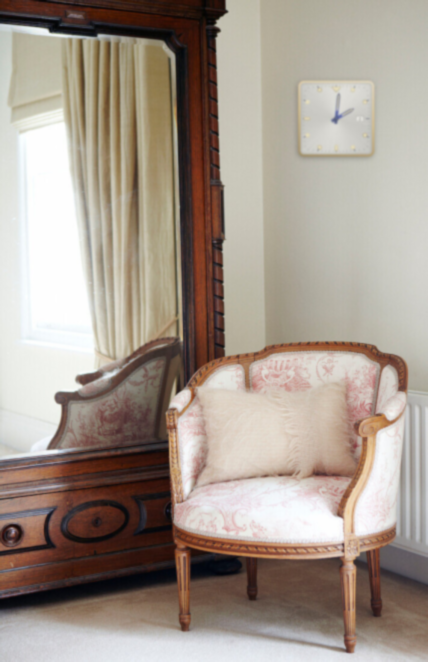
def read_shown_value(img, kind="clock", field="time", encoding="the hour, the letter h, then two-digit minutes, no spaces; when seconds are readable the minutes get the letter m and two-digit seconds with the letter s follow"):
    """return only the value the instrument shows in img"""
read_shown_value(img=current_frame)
2h01
